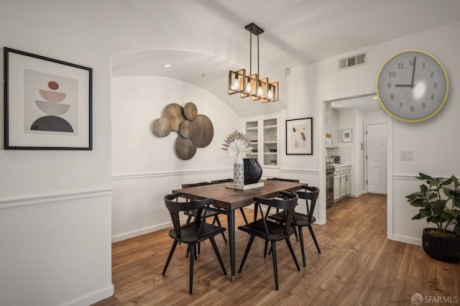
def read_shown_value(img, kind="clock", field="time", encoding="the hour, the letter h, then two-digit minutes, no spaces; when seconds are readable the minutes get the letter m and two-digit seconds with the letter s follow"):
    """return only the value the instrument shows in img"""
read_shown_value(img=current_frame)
9h01
